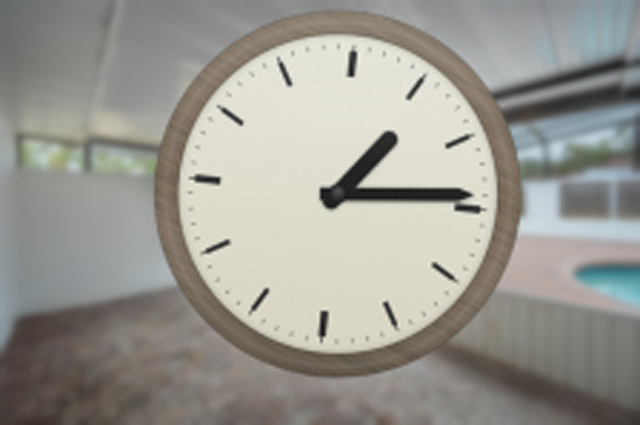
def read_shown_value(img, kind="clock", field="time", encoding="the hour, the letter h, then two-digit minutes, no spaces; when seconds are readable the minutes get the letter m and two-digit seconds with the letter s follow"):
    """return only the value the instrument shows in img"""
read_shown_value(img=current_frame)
1h14
